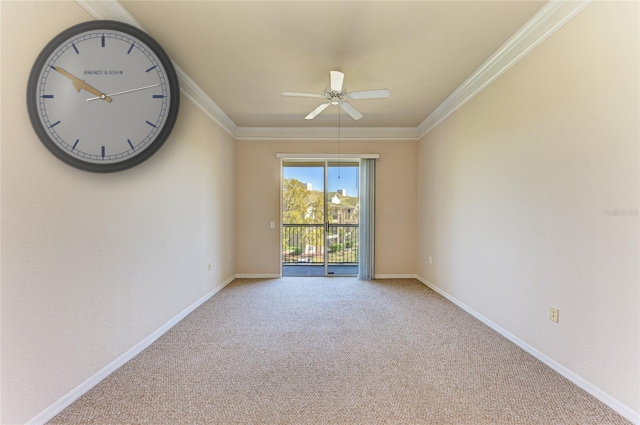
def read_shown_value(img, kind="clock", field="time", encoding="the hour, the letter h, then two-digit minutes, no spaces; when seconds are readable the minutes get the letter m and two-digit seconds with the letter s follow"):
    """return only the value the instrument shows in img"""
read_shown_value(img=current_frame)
9h50m13s
